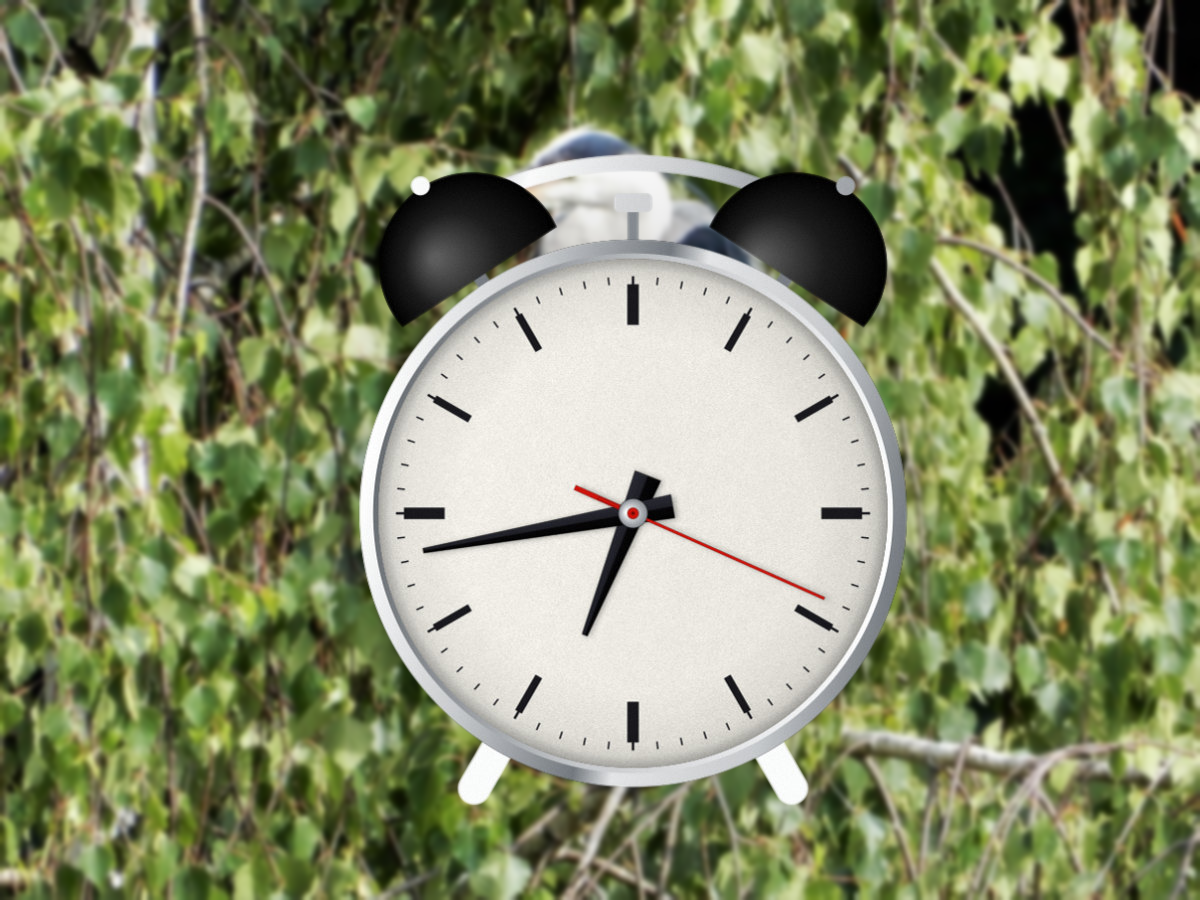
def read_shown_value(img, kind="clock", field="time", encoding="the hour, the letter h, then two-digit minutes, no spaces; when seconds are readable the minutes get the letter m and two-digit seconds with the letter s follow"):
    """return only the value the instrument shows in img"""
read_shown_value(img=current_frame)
6h43m19s
